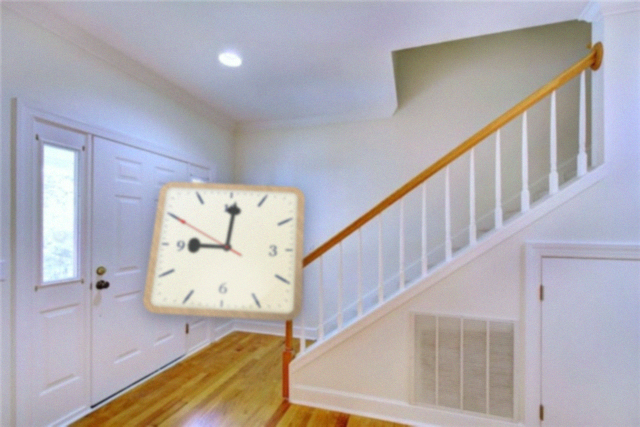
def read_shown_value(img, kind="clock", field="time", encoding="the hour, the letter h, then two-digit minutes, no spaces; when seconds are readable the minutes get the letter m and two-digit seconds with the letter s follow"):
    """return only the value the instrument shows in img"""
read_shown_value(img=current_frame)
9h00m50s
